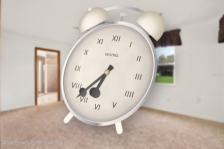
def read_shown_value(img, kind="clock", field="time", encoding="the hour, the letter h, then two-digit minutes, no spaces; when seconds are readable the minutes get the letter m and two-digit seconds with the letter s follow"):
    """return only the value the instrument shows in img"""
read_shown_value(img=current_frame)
6h37
